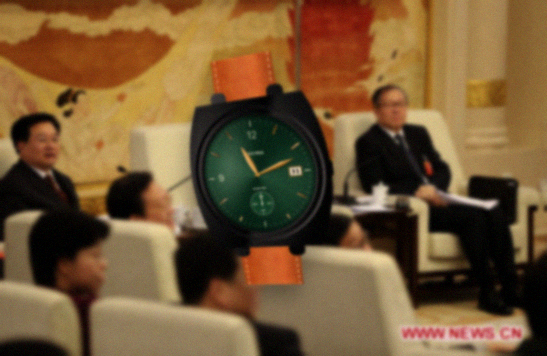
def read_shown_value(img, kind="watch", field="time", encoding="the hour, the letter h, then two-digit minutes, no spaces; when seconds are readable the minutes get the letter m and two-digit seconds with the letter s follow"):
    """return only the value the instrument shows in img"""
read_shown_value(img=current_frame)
11h12
